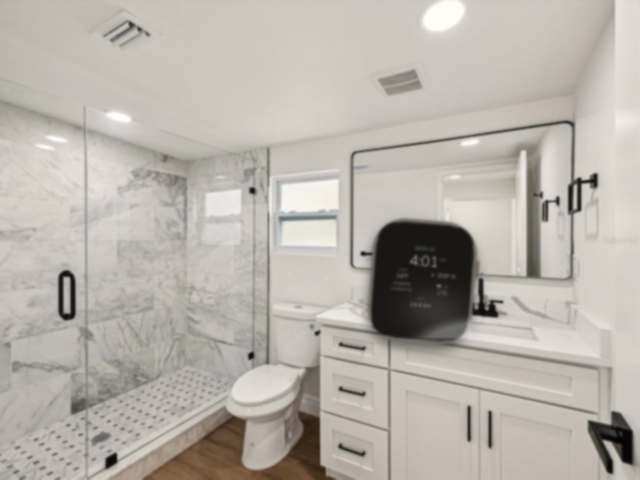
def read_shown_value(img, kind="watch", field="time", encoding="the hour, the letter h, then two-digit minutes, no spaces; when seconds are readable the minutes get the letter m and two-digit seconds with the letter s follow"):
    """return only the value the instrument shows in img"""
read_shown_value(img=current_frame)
4h01
